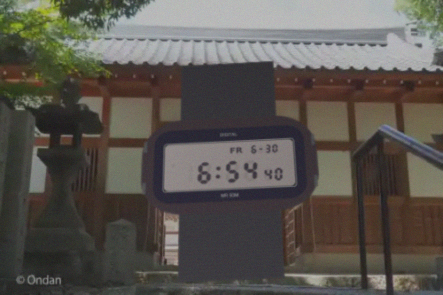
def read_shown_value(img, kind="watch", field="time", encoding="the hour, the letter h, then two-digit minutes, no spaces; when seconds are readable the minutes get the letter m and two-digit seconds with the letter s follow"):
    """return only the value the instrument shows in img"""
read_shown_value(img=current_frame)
6h54m40s
